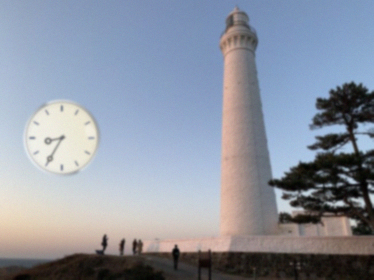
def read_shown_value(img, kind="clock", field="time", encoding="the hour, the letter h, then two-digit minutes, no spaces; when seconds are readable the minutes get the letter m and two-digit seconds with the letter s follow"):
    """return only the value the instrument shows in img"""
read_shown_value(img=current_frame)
8h35
